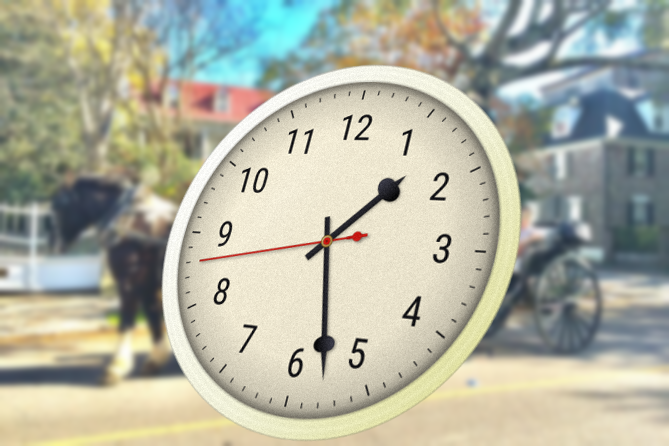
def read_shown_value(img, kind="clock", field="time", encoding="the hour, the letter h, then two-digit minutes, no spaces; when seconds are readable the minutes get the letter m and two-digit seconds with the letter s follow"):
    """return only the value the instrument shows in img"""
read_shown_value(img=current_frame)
1h27m43s
